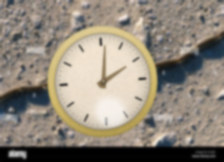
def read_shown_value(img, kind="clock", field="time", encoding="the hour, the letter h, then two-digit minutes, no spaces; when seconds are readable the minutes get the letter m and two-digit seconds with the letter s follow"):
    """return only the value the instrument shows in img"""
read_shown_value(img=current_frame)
2h01
